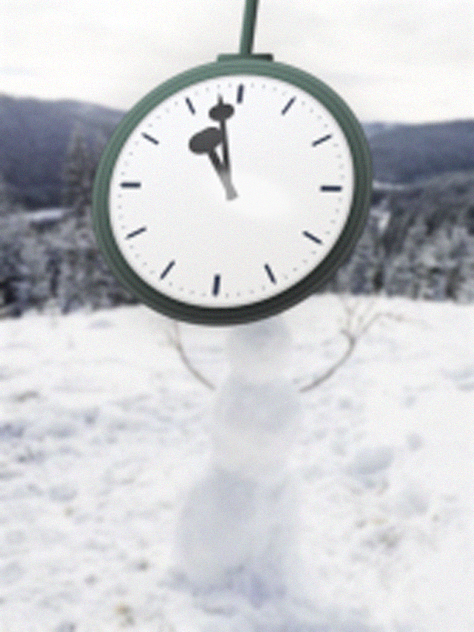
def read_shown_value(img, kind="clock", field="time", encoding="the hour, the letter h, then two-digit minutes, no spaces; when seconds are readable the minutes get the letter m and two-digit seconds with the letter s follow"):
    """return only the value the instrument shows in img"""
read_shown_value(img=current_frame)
10h58
